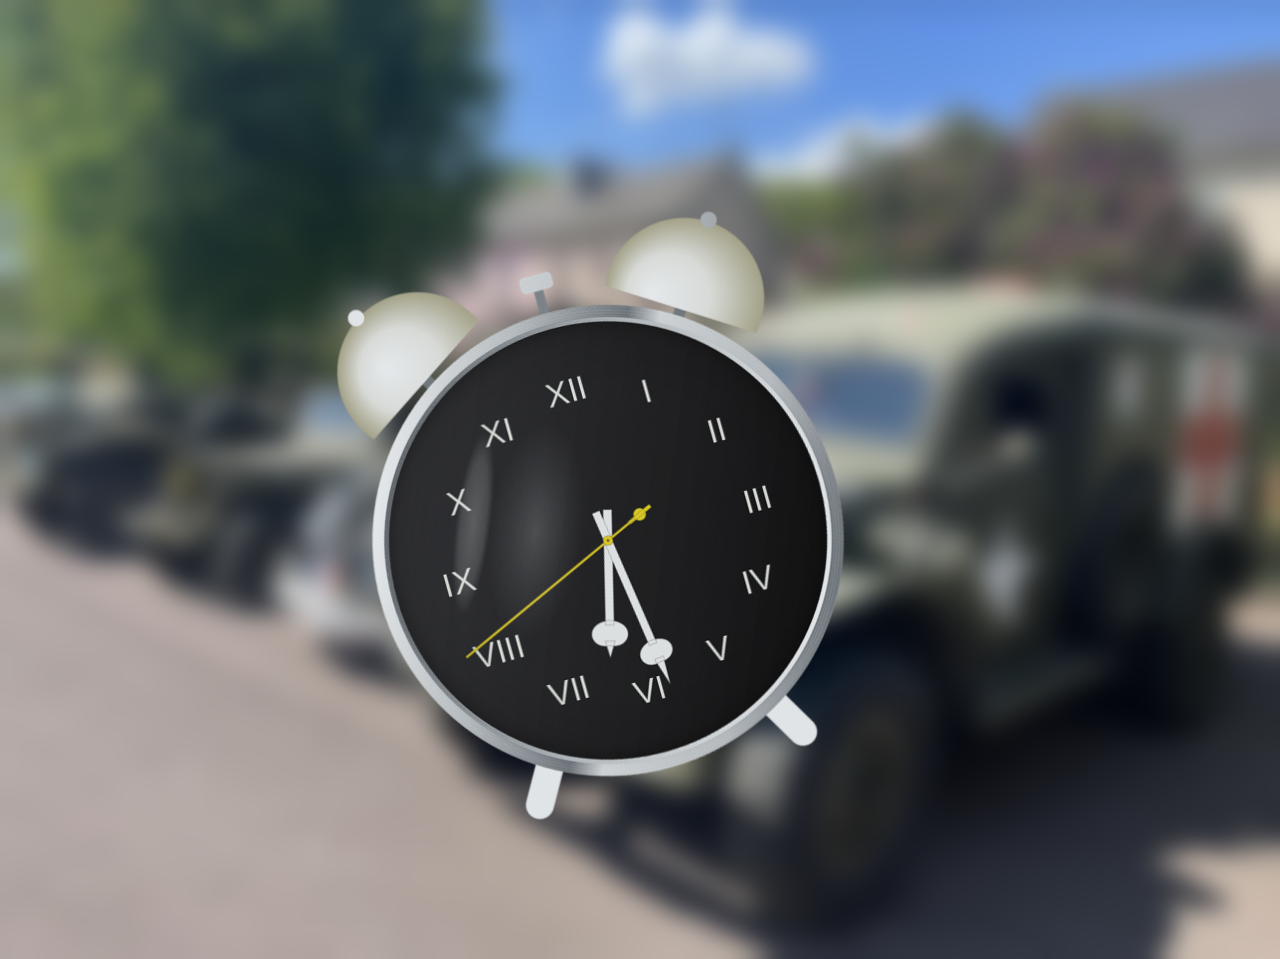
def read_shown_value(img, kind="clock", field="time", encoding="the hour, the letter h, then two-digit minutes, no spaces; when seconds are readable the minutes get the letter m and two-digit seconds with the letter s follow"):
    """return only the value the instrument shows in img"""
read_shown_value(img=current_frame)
6h28m41s
